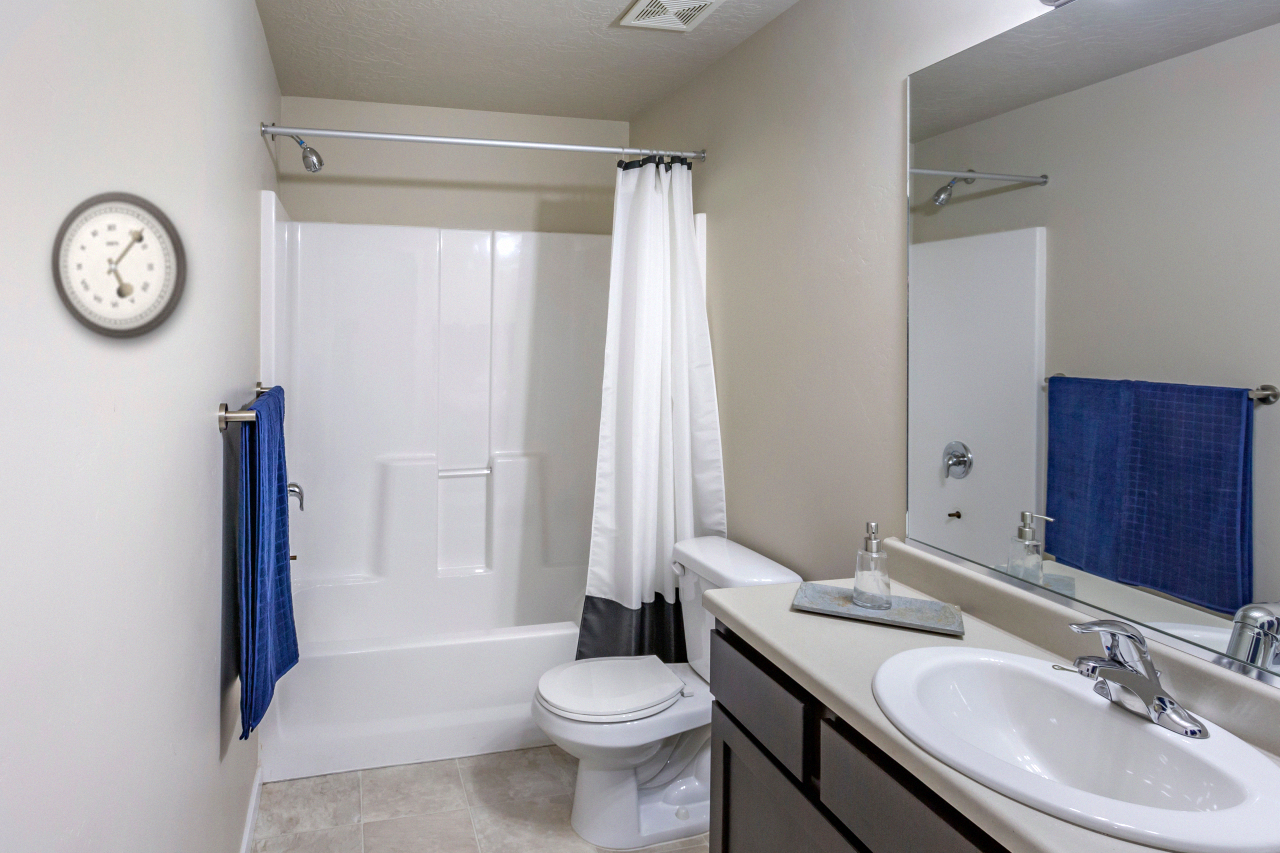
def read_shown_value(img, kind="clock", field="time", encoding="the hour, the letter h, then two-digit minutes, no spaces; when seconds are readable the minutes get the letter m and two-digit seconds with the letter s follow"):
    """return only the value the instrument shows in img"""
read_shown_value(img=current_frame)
5h07
